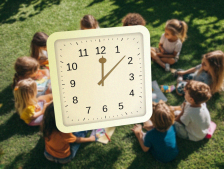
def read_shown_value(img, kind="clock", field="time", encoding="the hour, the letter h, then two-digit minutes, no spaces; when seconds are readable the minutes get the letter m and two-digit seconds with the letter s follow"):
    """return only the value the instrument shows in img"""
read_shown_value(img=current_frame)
12h08
